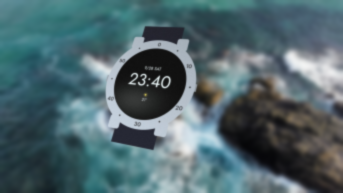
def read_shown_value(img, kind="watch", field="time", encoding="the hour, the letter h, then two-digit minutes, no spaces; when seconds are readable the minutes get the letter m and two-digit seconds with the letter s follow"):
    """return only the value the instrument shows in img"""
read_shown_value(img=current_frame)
23h40
